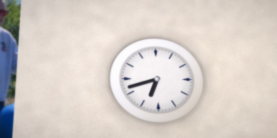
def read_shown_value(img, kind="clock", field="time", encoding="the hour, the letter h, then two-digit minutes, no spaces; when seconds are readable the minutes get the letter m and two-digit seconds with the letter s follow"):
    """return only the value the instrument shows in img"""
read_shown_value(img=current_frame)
6h42
